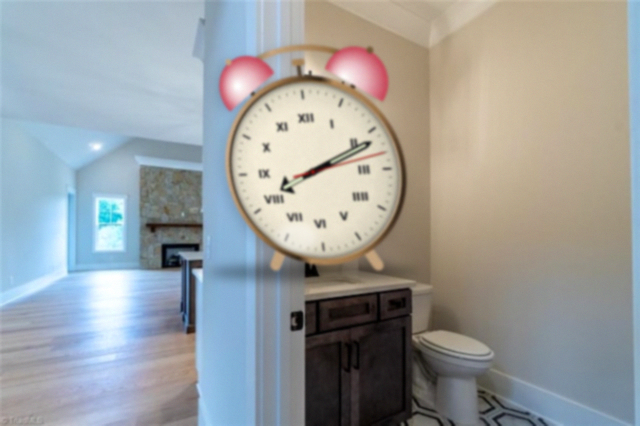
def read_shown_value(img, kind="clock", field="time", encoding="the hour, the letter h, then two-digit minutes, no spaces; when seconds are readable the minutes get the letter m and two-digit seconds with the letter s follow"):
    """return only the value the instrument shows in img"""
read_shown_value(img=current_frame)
8h11m13s
